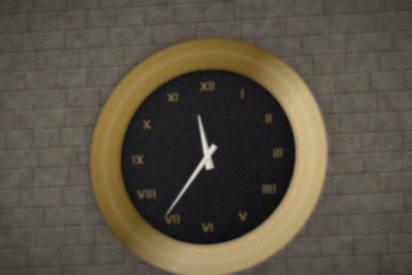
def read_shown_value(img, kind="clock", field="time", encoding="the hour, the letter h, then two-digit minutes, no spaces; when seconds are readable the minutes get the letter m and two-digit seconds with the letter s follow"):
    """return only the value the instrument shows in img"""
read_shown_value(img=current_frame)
11h36
